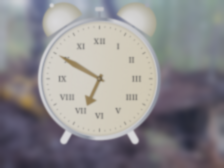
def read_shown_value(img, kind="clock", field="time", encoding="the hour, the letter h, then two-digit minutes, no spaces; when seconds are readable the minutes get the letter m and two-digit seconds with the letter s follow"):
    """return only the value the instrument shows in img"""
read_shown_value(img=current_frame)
6h50
